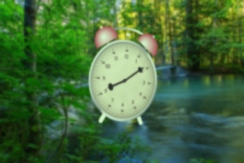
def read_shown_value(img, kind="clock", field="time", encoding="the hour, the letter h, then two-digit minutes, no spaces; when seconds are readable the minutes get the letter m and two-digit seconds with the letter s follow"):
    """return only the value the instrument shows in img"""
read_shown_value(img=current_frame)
8h09
